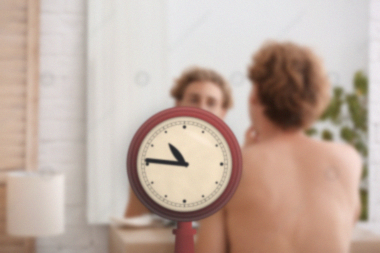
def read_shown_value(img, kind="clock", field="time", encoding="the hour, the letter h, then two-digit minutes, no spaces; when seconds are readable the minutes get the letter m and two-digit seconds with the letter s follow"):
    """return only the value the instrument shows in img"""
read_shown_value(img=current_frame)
10h46
